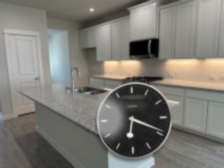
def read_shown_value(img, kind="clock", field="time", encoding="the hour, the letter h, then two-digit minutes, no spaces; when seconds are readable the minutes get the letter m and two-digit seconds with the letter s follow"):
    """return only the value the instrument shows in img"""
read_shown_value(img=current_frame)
6h19
